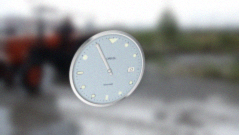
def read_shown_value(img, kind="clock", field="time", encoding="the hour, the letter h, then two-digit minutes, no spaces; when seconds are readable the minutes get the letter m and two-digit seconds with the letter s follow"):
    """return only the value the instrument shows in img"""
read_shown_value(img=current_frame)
10h55
